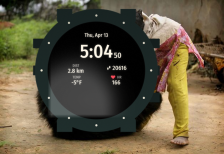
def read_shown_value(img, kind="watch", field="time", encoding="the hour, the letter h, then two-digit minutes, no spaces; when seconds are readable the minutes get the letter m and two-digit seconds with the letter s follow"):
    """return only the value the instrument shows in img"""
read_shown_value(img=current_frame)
5h04m50s
